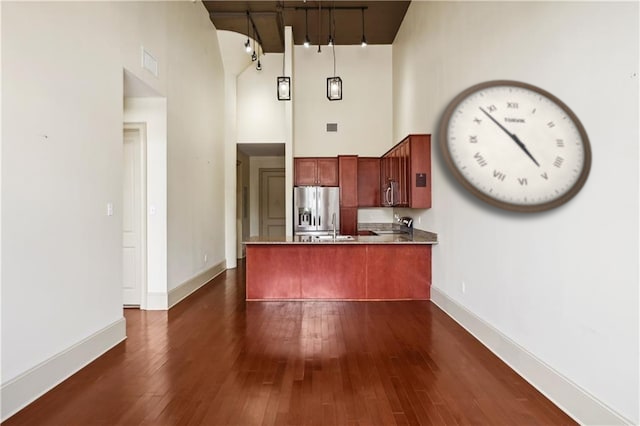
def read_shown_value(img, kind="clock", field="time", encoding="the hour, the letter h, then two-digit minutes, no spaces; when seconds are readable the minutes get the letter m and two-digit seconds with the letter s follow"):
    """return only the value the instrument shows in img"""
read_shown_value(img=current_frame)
4h53
